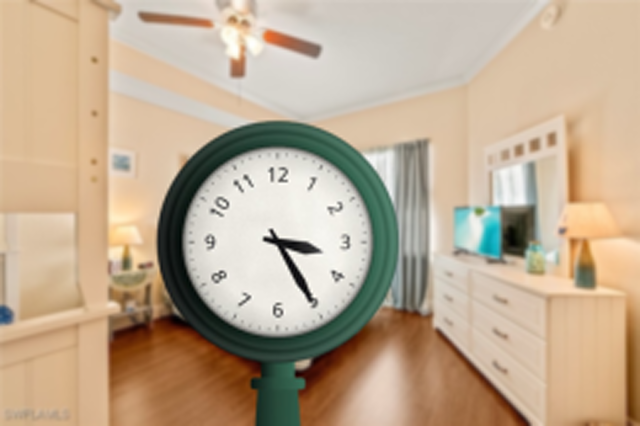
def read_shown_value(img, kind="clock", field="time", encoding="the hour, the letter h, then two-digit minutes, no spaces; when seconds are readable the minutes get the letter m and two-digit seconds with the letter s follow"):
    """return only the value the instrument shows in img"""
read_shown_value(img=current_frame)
3h25
